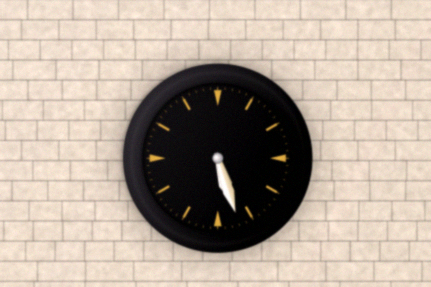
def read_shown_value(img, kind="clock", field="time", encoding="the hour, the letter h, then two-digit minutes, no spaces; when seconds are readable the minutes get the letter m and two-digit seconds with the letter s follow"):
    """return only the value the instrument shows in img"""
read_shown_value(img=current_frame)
5h27
